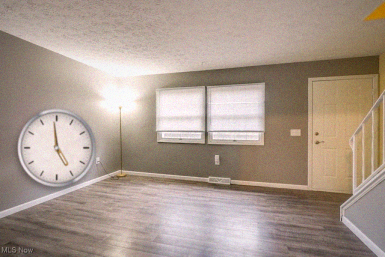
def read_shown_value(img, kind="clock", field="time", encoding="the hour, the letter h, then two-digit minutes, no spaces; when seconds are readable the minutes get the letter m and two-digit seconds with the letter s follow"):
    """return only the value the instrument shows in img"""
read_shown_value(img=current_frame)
4h59
